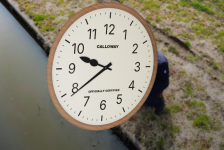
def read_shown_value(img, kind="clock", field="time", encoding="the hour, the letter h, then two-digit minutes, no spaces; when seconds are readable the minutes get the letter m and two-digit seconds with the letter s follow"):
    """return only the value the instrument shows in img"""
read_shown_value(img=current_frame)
9h39
